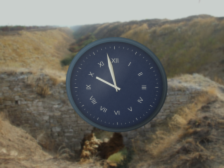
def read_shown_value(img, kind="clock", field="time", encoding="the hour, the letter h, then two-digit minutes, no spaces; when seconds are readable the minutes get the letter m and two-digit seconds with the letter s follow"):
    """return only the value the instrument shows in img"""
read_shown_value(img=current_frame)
9h58
